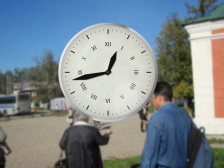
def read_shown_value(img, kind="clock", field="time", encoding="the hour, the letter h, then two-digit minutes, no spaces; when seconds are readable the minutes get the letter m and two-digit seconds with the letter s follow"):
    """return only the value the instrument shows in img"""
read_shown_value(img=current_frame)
12h43
